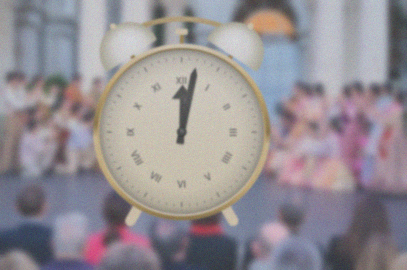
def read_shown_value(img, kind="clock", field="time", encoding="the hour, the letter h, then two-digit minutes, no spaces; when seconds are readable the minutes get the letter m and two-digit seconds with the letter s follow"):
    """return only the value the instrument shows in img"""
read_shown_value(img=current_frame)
12h02
